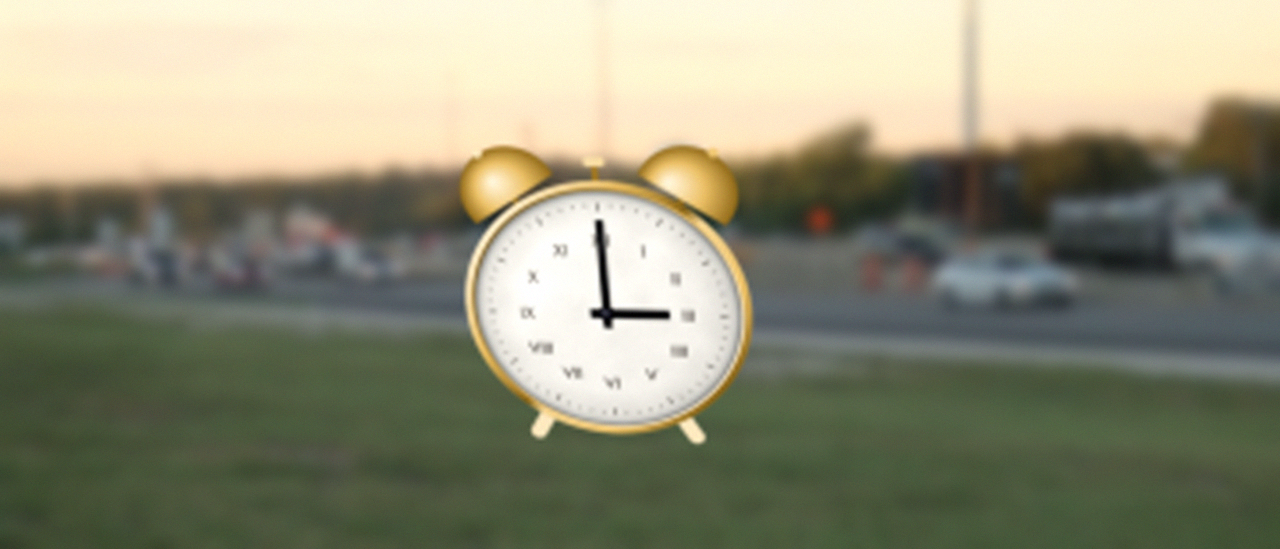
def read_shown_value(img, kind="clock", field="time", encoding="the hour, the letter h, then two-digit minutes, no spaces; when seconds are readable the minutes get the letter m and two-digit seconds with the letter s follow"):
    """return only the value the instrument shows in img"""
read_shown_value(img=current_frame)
3h00
